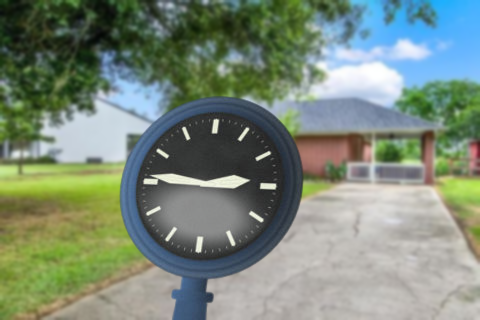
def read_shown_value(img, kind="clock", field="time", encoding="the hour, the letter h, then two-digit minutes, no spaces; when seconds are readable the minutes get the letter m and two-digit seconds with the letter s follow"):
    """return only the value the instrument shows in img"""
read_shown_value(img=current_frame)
2h46
